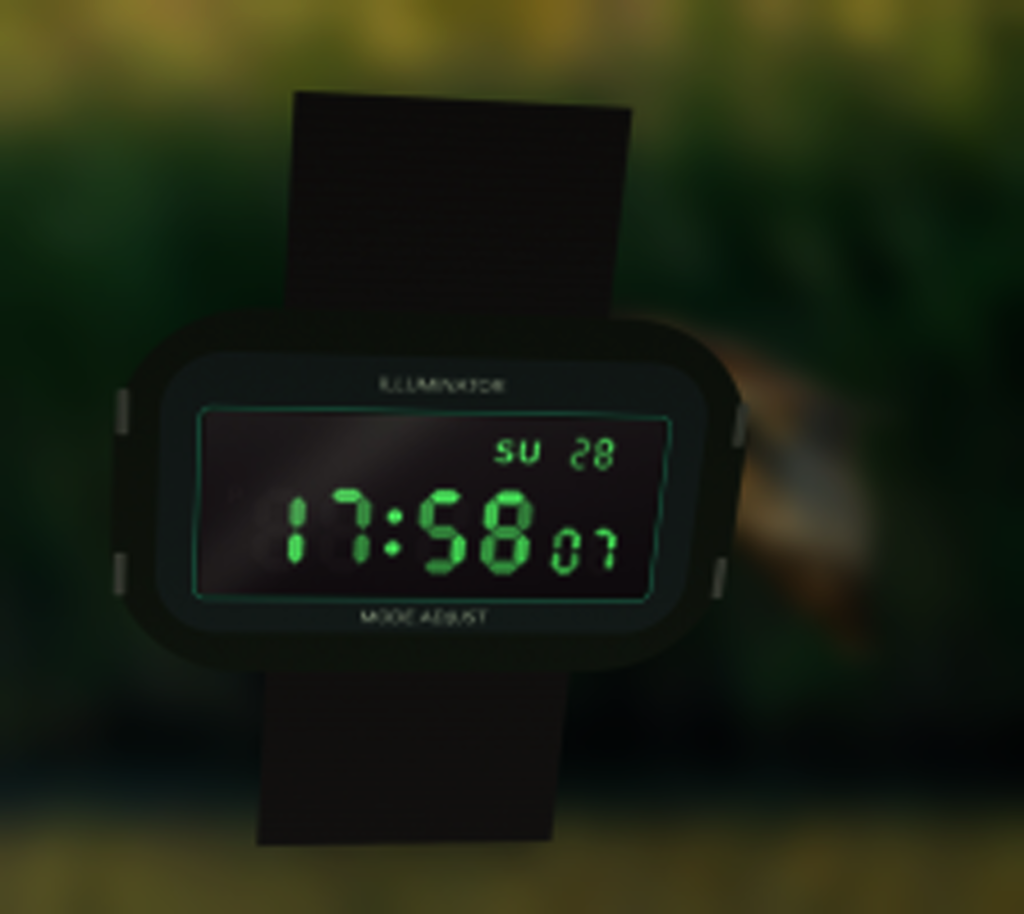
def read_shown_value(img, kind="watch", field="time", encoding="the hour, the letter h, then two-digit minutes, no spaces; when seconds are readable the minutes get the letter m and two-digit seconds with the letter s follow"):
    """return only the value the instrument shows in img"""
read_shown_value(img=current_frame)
17h58m07s
